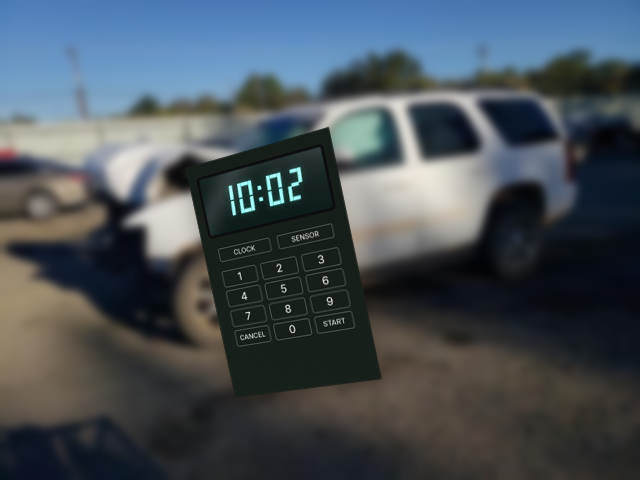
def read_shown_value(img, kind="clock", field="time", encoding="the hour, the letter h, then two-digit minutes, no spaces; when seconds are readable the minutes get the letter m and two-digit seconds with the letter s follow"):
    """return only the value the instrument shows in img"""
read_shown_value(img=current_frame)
10h02
